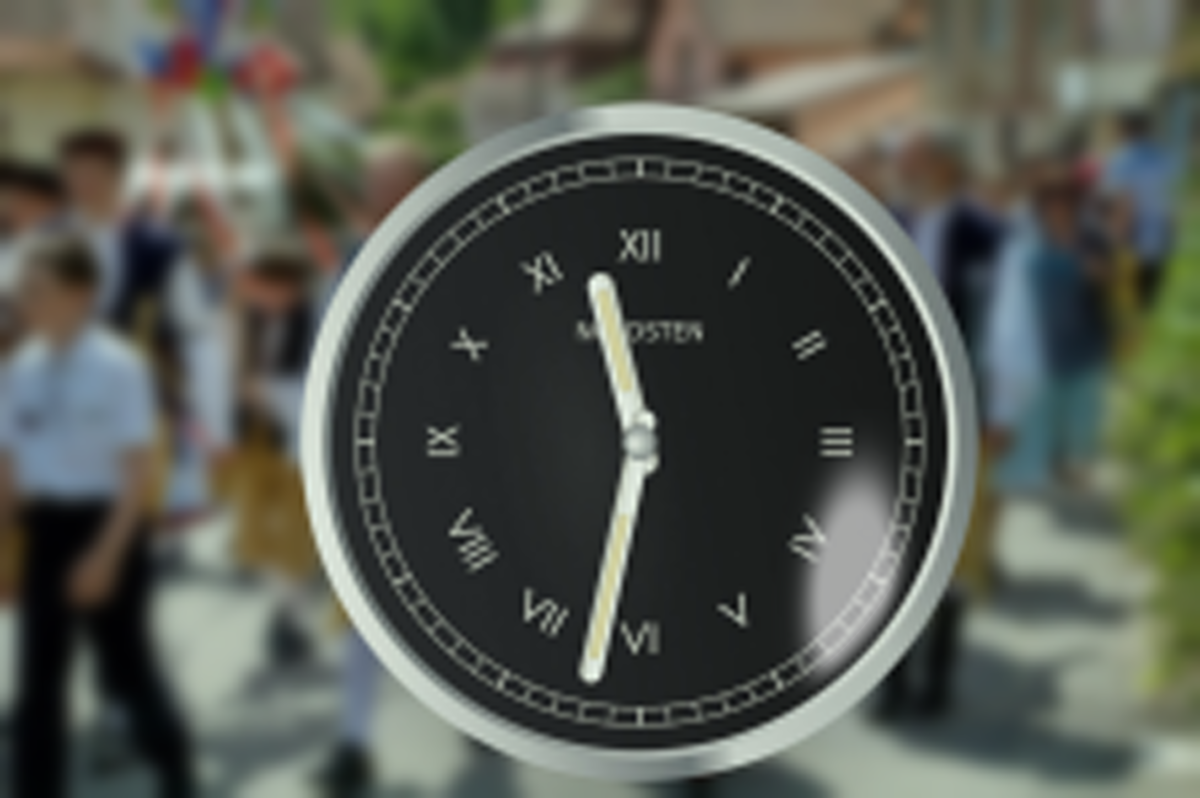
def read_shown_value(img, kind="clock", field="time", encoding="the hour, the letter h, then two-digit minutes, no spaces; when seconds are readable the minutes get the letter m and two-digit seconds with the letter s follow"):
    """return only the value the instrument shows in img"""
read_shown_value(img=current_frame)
11h32
